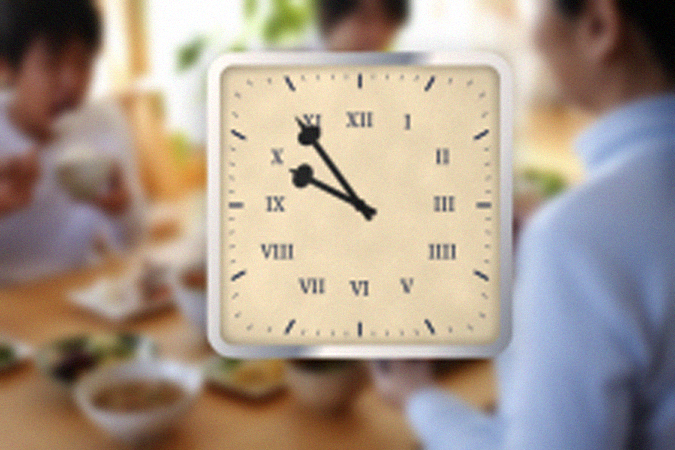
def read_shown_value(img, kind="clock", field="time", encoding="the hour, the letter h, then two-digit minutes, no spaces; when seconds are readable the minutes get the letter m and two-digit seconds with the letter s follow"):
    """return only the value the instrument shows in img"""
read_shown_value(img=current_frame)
9h54
